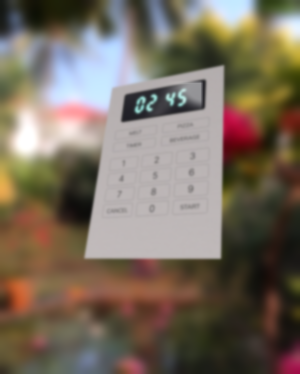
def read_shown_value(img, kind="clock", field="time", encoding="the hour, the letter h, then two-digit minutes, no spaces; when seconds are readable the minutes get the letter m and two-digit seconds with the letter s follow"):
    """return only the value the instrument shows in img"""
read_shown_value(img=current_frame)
2h45
